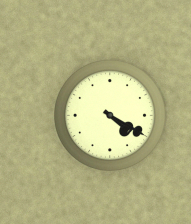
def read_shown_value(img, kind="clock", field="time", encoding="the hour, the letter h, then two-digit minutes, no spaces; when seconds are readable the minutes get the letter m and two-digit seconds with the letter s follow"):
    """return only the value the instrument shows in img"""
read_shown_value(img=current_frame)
4h20
